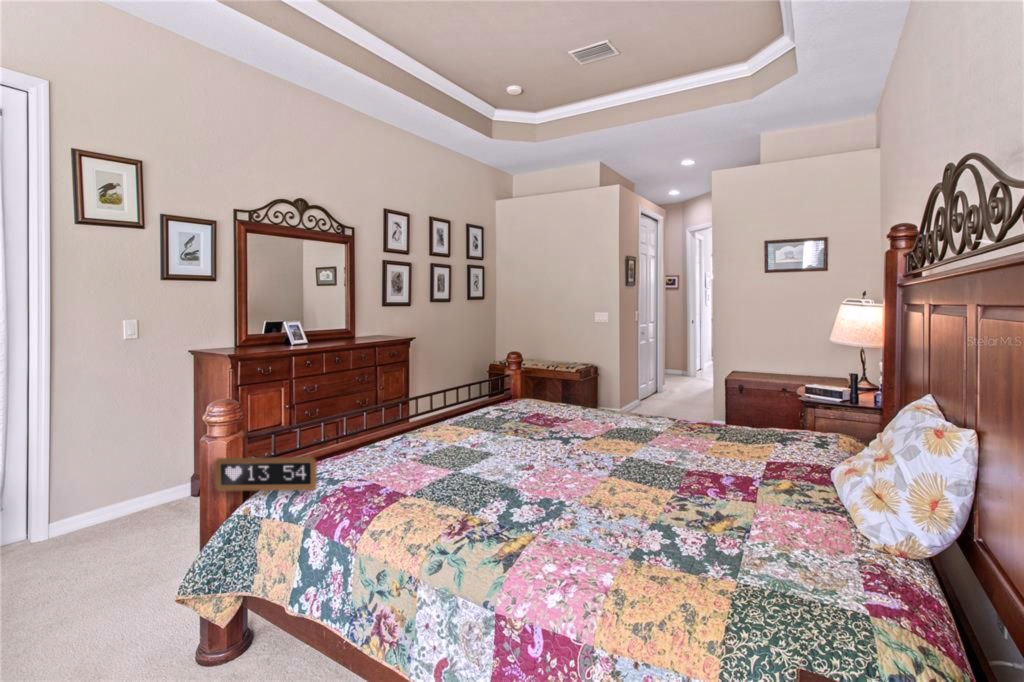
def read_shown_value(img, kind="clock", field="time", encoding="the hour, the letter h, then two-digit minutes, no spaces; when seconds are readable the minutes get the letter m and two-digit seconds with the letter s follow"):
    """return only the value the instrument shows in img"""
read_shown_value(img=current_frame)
13h54
